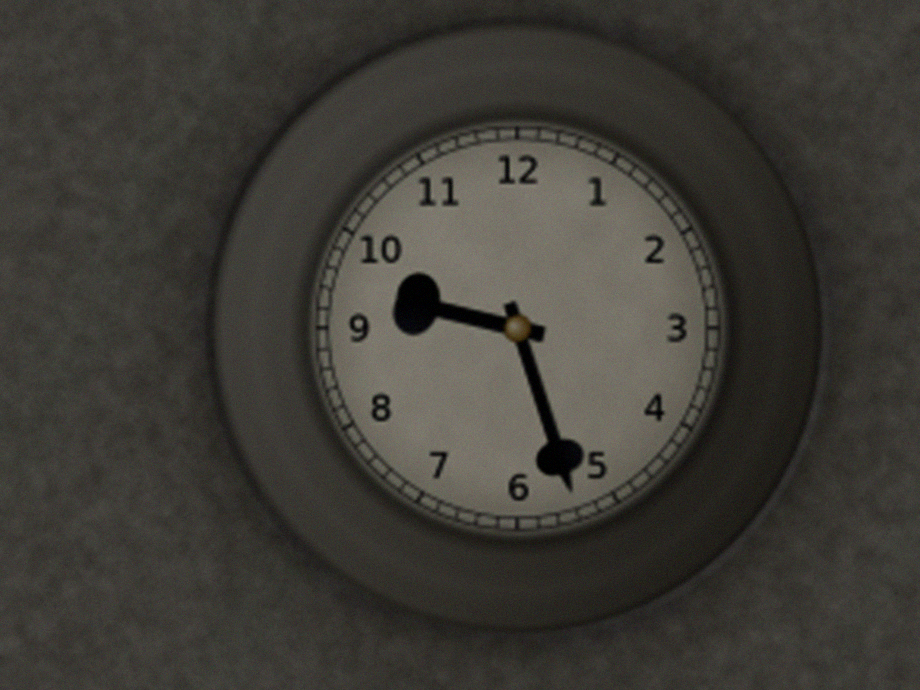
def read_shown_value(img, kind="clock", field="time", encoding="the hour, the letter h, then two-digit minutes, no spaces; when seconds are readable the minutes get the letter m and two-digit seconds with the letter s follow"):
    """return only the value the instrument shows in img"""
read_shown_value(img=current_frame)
9h27
